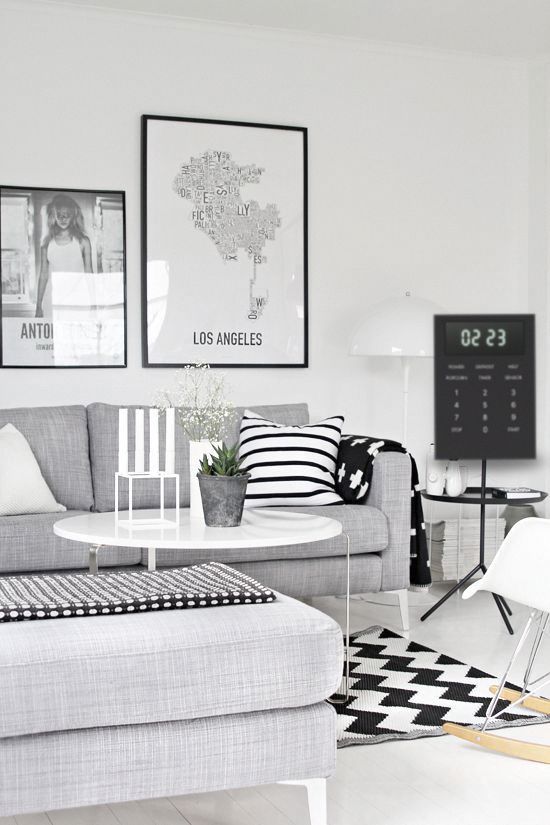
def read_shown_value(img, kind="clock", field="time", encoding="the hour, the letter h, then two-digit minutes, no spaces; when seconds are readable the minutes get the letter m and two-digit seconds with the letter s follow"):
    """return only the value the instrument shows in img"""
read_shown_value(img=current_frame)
2h23
